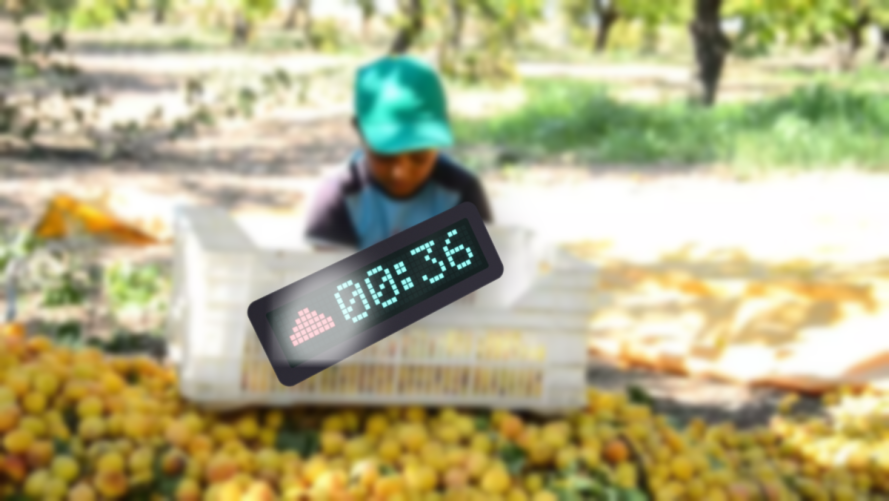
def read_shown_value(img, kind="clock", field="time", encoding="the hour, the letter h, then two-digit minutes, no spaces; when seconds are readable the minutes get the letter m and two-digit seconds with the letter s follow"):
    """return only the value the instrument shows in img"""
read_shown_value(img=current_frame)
0h36
